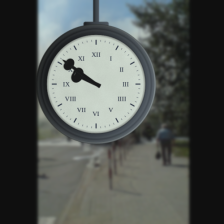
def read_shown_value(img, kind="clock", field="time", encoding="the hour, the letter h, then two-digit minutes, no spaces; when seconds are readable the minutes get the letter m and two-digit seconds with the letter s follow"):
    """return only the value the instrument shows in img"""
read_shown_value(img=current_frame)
9h51
